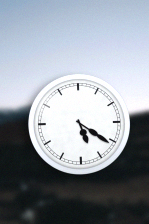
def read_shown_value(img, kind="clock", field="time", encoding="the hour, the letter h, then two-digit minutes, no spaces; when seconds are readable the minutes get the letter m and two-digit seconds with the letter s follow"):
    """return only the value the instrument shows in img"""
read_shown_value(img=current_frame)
5h21
